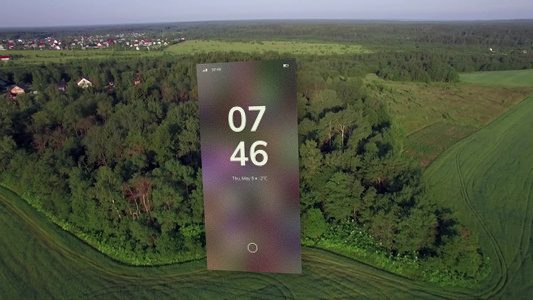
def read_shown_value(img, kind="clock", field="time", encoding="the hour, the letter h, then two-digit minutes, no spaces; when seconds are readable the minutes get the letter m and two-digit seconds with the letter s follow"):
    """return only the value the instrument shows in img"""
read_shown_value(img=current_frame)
7h46
